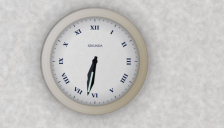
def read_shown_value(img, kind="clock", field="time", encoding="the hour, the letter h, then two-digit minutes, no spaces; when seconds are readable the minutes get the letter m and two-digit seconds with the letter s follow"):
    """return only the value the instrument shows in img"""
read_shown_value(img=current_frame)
6h32
